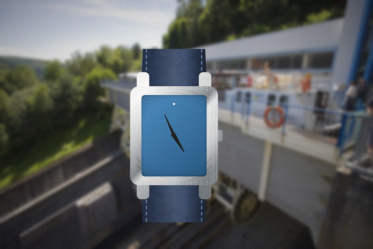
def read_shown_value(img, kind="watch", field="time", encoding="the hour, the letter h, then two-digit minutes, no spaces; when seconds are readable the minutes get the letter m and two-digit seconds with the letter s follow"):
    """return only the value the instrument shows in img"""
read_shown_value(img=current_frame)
4h56
